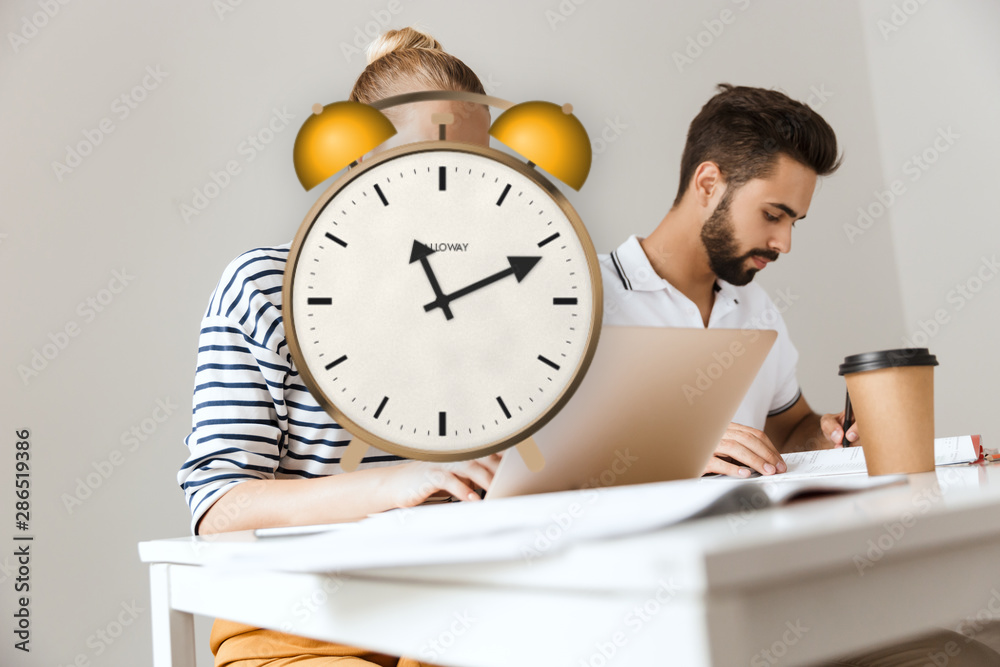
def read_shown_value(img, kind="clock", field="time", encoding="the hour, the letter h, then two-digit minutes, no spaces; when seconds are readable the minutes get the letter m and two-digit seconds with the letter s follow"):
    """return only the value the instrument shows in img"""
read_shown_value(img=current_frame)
11h11
